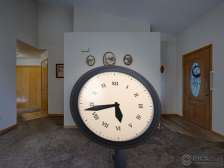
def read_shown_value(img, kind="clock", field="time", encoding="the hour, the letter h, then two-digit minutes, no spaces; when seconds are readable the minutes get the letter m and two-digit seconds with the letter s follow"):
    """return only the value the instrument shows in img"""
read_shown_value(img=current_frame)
5h43
